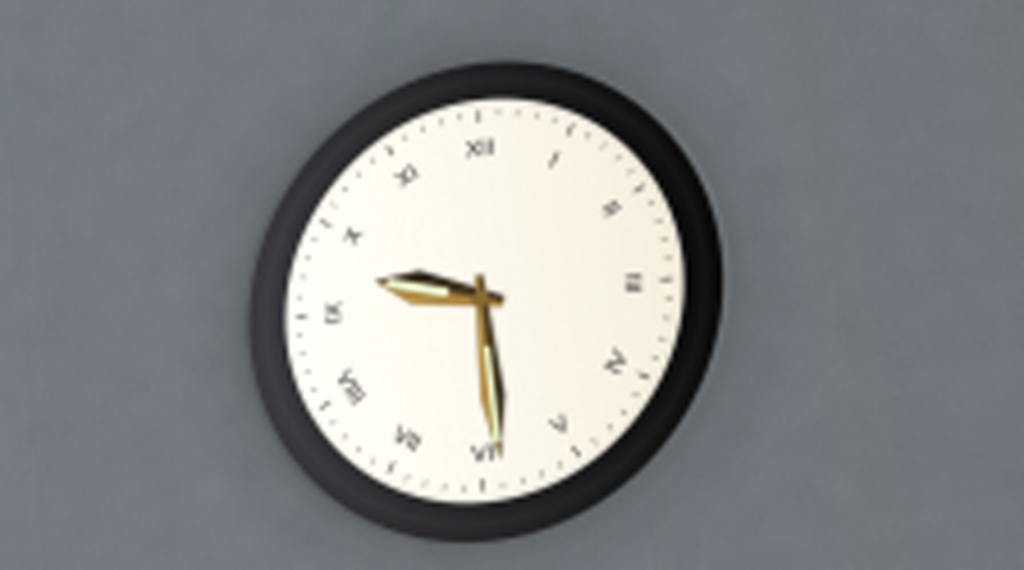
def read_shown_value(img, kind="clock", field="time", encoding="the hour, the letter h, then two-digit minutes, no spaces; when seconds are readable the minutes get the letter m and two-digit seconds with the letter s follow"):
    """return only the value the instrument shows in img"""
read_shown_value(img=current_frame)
9h29
